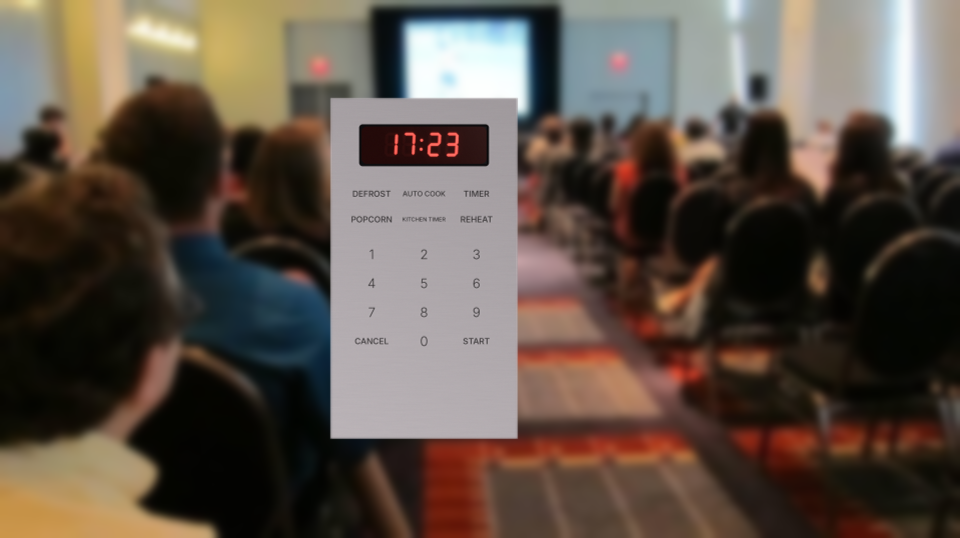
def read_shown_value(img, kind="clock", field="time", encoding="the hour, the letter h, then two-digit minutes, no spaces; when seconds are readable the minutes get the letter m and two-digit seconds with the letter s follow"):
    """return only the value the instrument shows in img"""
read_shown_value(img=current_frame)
17h23
